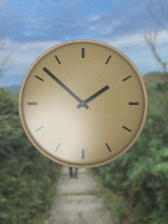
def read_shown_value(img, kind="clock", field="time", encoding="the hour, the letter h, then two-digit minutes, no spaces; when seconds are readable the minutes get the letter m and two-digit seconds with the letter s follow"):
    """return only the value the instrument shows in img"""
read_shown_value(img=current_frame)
1h52
